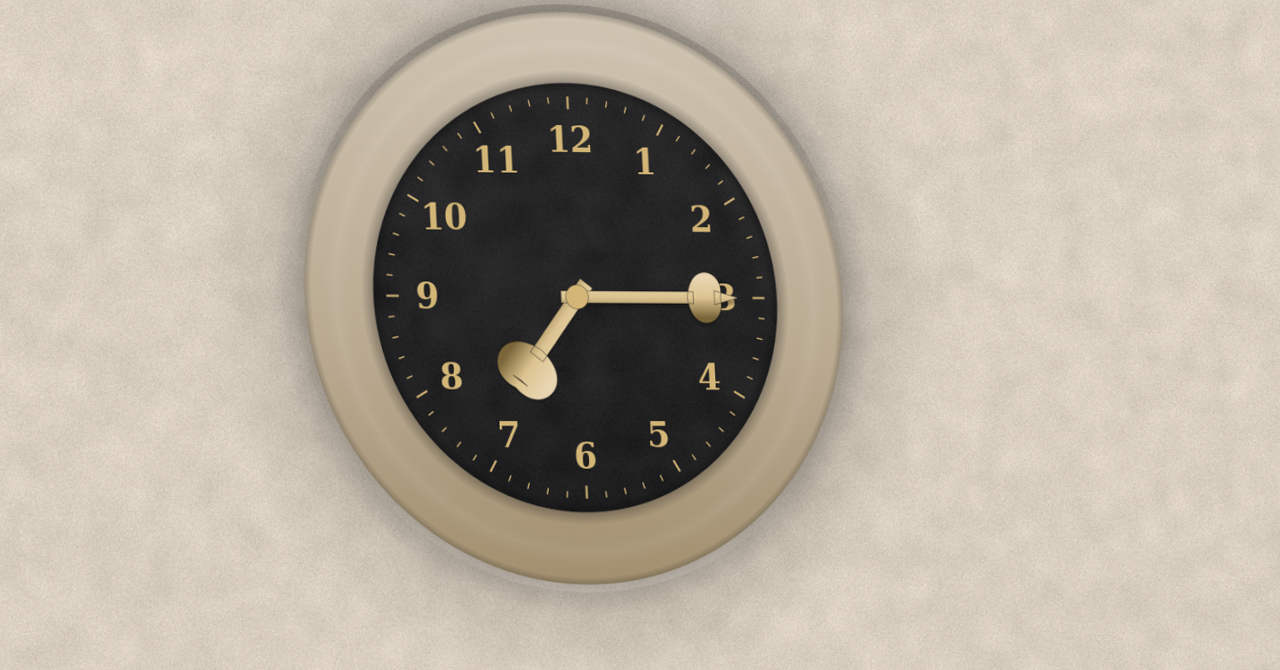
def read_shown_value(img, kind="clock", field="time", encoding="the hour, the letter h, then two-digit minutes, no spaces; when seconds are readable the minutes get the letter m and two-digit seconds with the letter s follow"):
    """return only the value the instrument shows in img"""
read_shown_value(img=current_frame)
7h15
